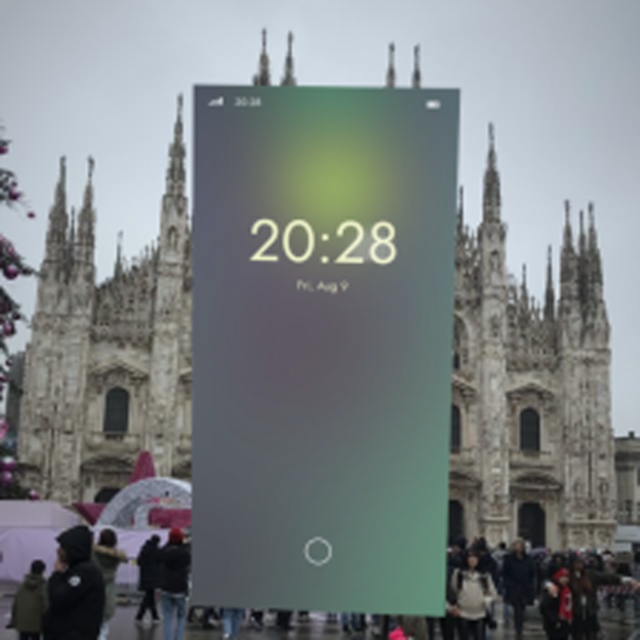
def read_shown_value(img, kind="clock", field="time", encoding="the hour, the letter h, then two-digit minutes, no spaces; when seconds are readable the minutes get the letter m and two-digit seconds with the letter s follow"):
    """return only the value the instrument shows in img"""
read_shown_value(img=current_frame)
20h28
